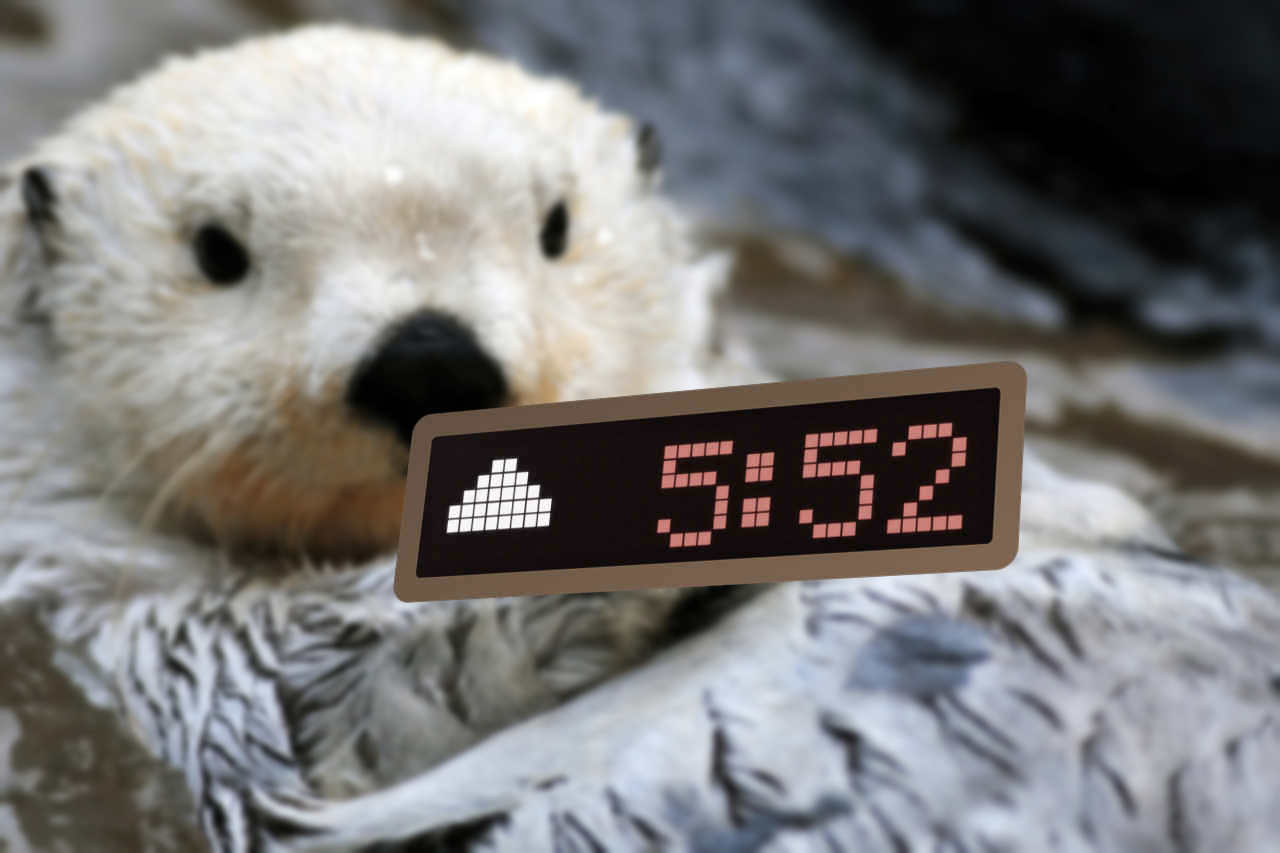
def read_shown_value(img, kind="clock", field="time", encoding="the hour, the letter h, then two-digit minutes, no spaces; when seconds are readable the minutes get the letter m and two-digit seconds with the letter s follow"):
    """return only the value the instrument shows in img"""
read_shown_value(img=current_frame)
5h52
